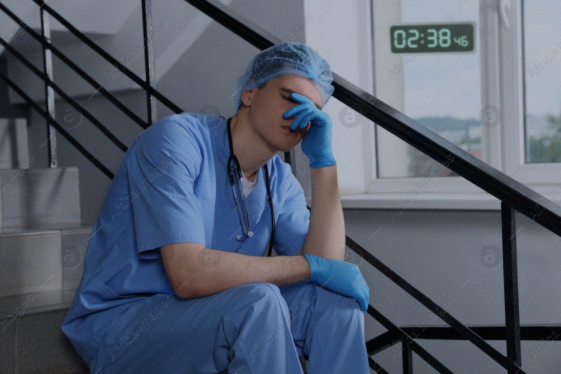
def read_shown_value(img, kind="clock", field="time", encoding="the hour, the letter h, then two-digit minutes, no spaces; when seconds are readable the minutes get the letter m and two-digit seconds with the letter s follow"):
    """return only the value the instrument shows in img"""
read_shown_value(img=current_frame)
2h38
